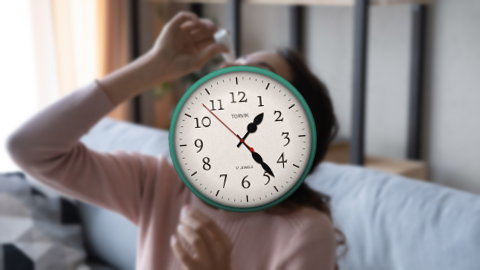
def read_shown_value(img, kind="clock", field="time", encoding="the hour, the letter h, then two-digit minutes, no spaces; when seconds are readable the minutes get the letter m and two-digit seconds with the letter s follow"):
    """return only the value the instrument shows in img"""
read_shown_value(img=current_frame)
1h23m53s
